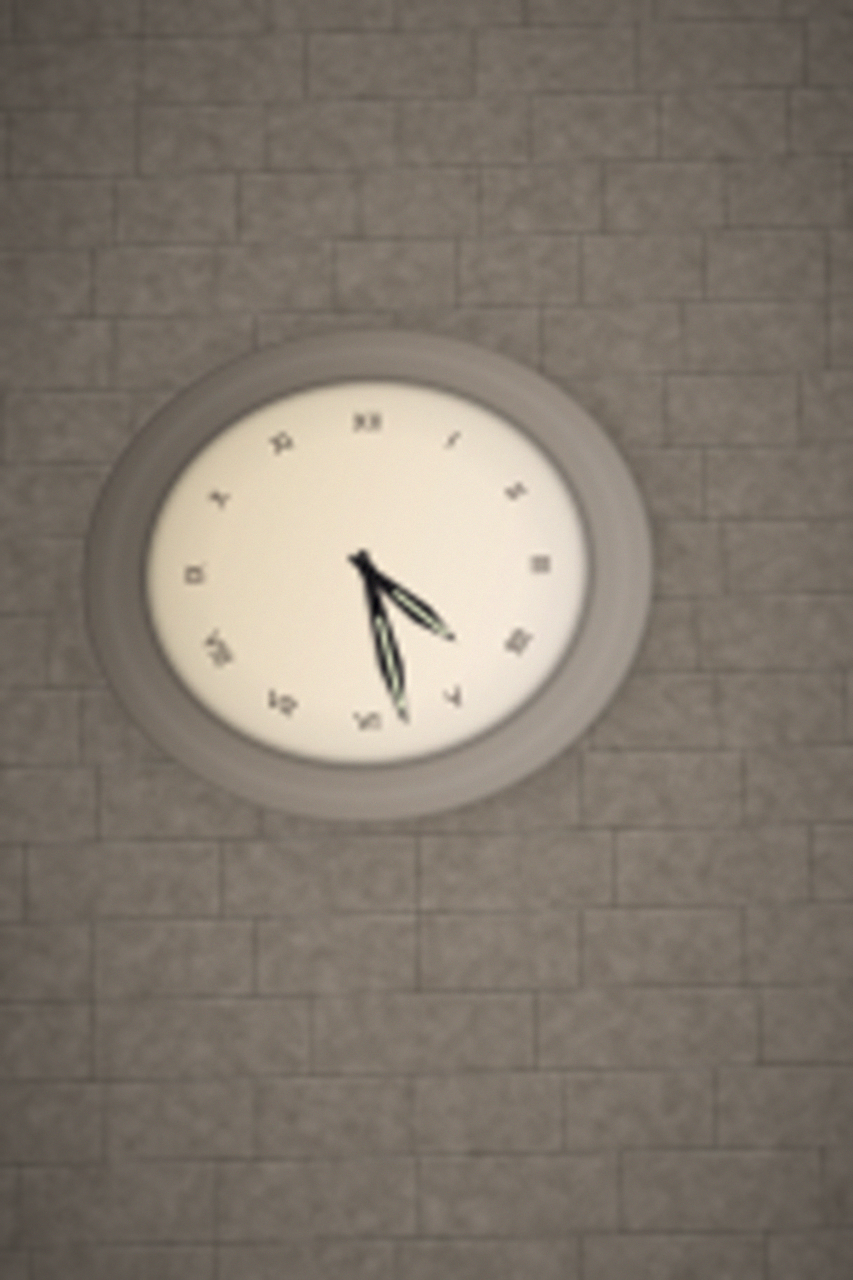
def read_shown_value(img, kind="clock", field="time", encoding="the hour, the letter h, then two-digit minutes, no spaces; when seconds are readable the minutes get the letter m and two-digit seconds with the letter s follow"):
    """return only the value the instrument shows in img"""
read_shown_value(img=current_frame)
4h28
